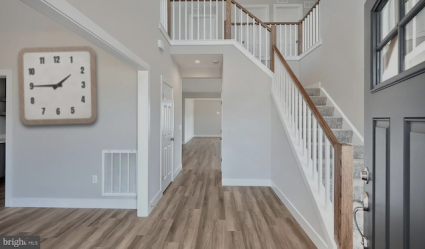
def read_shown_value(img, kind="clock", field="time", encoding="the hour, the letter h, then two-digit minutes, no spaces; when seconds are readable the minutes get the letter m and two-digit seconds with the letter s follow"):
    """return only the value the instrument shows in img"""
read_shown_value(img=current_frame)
1h45
